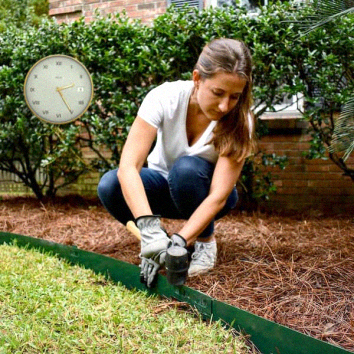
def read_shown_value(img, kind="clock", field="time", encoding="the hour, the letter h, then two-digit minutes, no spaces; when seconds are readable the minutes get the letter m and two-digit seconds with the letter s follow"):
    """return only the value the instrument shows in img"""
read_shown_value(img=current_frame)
2h25
